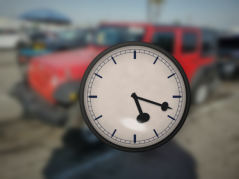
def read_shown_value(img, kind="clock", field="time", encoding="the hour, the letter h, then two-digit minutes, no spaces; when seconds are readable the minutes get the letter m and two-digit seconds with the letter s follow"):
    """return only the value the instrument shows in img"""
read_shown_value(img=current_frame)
5h18
